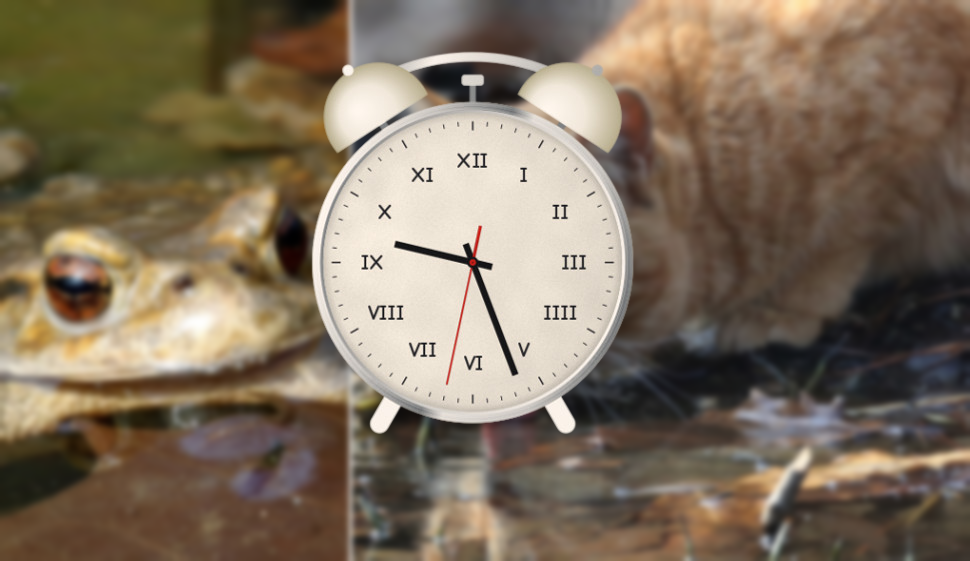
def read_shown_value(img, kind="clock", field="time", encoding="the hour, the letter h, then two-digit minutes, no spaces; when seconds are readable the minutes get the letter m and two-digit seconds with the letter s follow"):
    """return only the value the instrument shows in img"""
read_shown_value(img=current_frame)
9h26m32s
